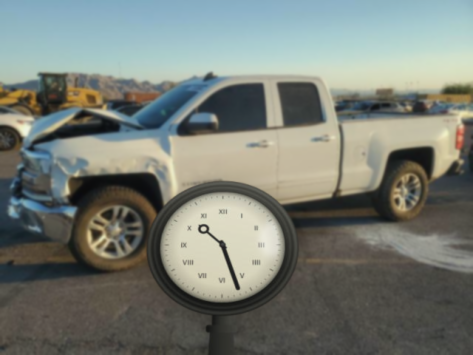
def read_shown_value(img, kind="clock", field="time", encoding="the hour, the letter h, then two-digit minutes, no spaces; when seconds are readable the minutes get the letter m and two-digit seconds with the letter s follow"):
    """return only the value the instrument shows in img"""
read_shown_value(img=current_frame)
10h27
